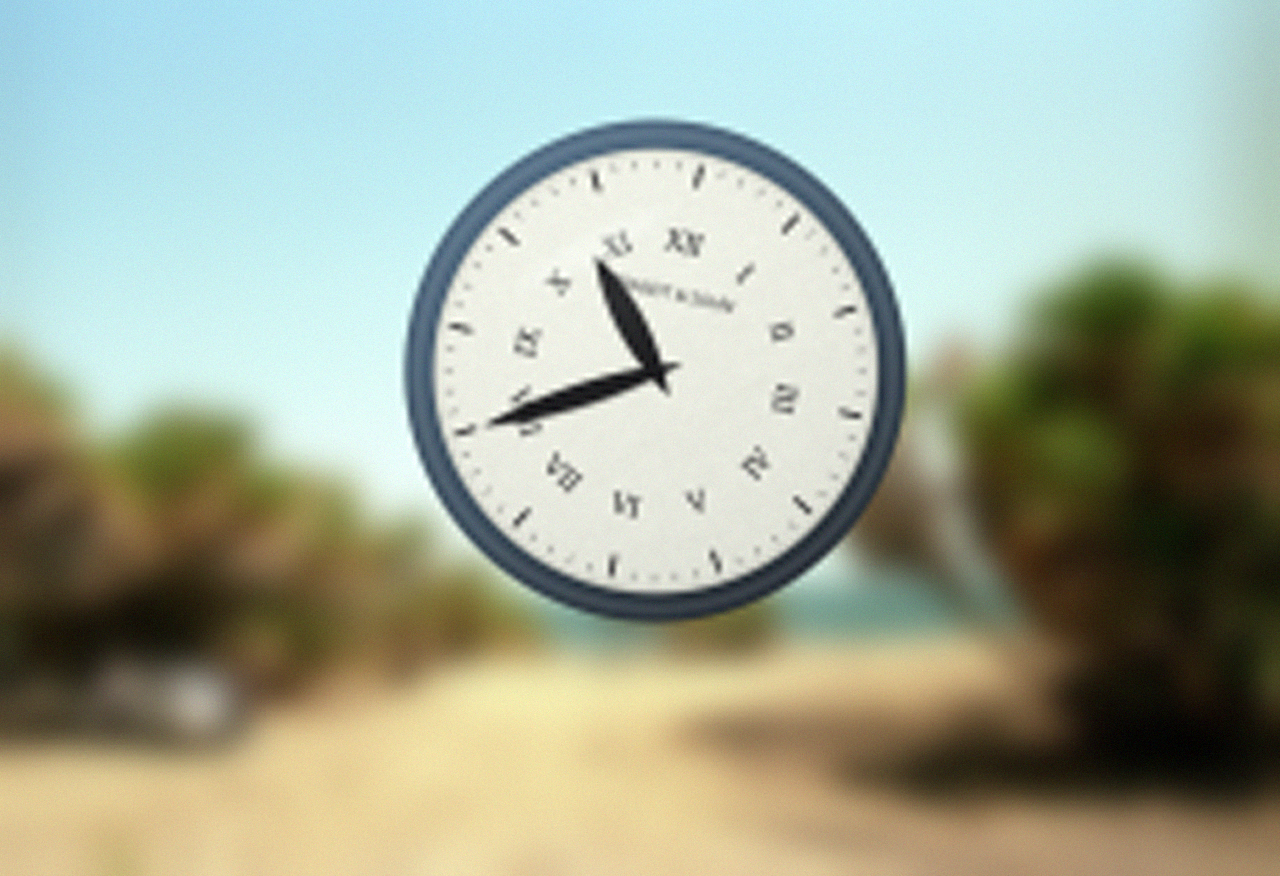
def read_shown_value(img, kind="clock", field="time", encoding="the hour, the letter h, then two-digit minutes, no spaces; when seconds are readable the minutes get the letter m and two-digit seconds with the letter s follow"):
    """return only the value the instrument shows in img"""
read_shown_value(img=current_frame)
10h40
